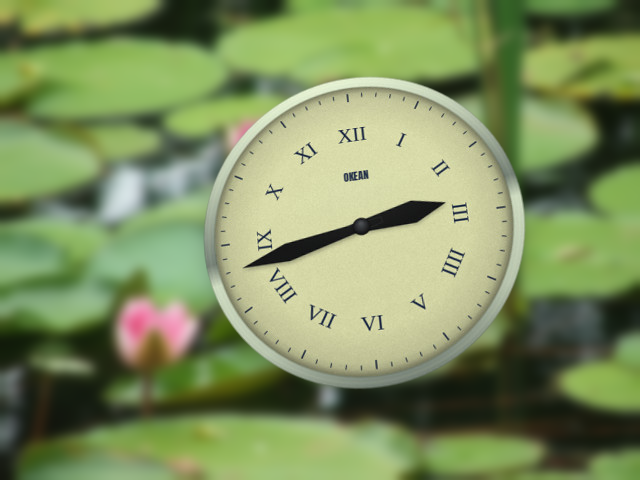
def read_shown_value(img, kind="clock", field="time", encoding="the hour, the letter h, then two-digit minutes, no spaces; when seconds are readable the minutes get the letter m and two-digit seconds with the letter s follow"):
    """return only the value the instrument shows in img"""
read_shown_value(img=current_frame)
2h43
